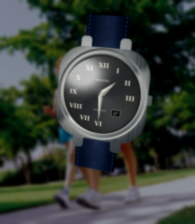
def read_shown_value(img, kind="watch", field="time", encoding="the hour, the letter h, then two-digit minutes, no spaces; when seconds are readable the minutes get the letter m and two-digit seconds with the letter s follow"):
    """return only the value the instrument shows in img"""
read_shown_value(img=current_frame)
1h30
